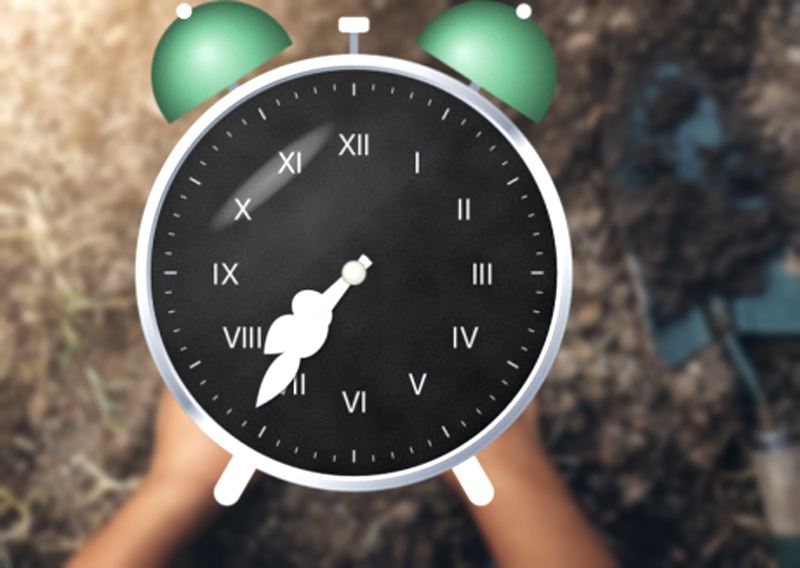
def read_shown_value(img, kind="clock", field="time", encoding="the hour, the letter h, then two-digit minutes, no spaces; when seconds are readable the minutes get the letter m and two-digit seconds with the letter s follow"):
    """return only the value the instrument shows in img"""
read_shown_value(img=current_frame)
7h36
